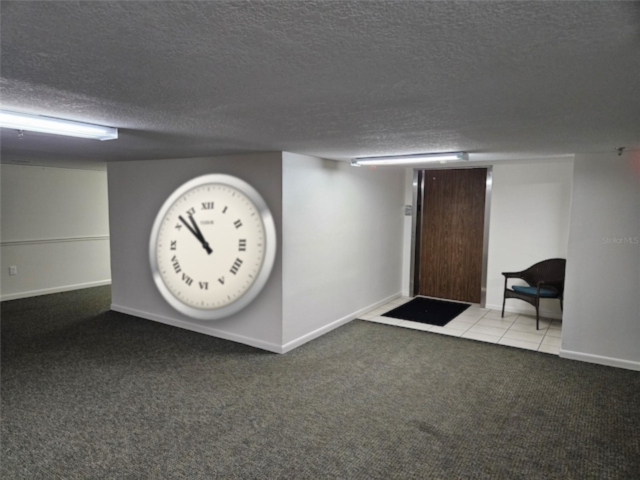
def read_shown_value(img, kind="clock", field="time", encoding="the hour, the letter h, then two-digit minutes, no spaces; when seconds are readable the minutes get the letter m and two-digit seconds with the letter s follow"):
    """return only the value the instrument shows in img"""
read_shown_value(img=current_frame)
10h52
